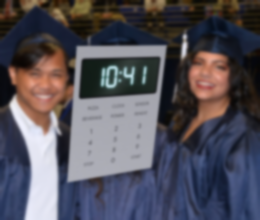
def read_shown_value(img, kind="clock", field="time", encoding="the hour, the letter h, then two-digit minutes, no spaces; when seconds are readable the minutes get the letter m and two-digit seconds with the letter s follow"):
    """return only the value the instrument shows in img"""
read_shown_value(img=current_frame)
10h41
